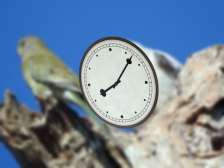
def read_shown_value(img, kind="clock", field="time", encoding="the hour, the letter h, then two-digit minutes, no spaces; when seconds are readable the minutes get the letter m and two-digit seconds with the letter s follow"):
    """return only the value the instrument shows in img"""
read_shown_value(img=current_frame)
8h07
